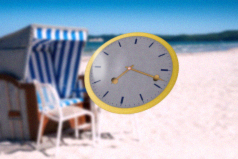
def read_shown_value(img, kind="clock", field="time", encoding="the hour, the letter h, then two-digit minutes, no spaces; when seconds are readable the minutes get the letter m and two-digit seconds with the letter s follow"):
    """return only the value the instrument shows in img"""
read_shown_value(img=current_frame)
7h18
